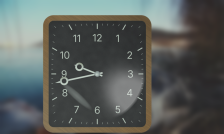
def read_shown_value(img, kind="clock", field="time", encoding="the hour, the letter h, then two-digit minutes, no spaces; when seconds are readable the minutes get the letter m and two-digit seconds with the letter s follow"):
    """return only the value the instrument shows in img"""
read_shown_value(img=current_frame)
9h43
